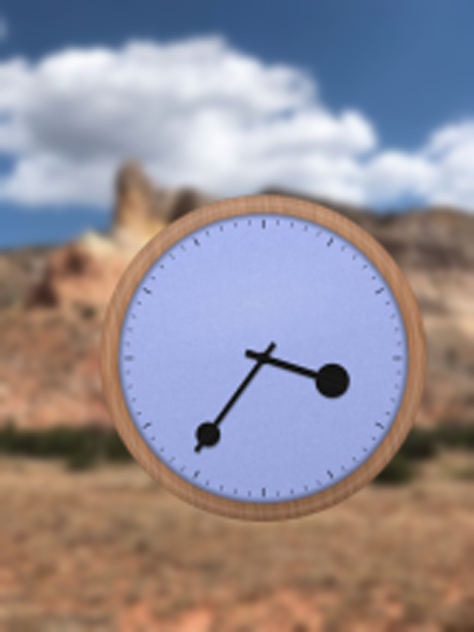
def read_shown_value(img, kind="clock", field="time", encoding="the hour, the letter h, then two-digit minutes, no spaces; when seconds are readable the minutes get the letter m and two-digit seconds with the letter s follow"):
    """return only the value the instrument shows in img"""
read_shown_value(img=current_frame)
3h36
